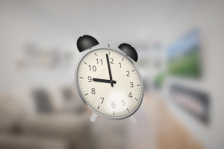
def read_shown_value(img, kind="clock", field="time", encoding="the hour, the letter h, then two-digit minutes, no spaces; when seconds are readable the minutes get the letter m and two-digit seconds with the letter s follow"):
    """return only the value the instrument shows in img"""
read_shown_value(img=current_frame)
8h59
